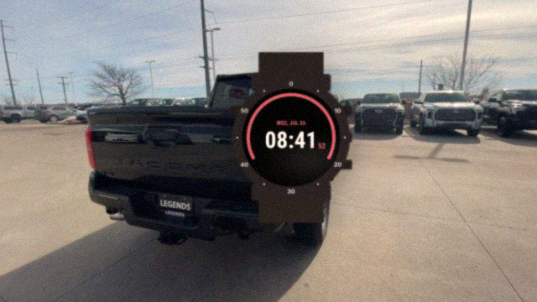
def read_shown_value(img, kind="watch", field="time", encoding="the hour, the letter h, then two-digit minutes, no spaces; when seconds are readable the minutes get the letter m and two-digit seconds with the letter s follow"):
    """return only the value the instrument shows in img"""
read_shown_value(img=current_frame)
8h41
